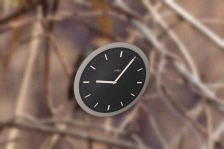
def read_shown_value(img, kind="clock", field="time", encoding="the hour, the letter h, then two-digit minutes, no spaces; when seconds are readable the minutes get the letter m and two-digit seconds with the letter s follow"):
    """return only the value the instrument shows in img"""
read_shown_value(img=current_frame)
9h05
